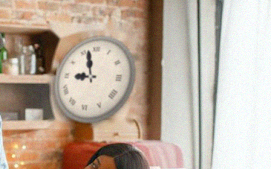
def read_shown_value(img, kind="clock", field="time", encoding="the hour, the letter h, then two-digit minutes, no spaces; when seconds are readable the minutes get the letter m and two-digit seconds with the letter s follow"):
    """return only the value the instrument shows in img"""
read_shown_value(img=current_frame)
8h57
